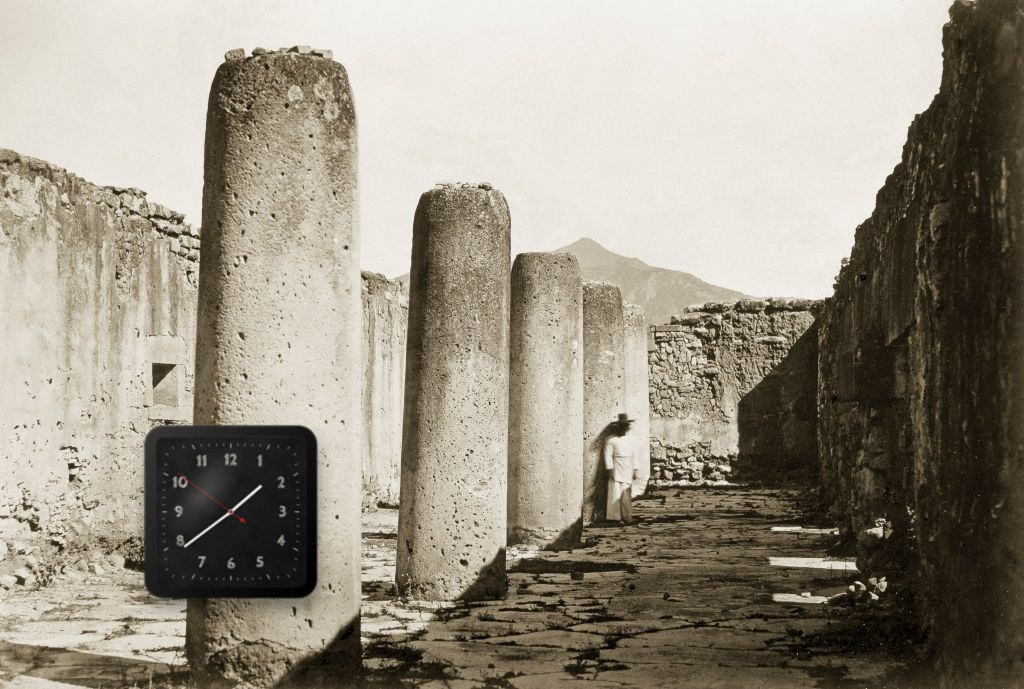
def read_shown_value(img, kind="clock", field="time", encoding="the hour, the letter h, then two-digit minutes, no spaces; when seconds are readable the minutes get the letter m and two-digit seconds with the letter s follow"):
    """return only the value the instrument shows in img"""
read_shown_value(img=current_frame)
1h38m51s
